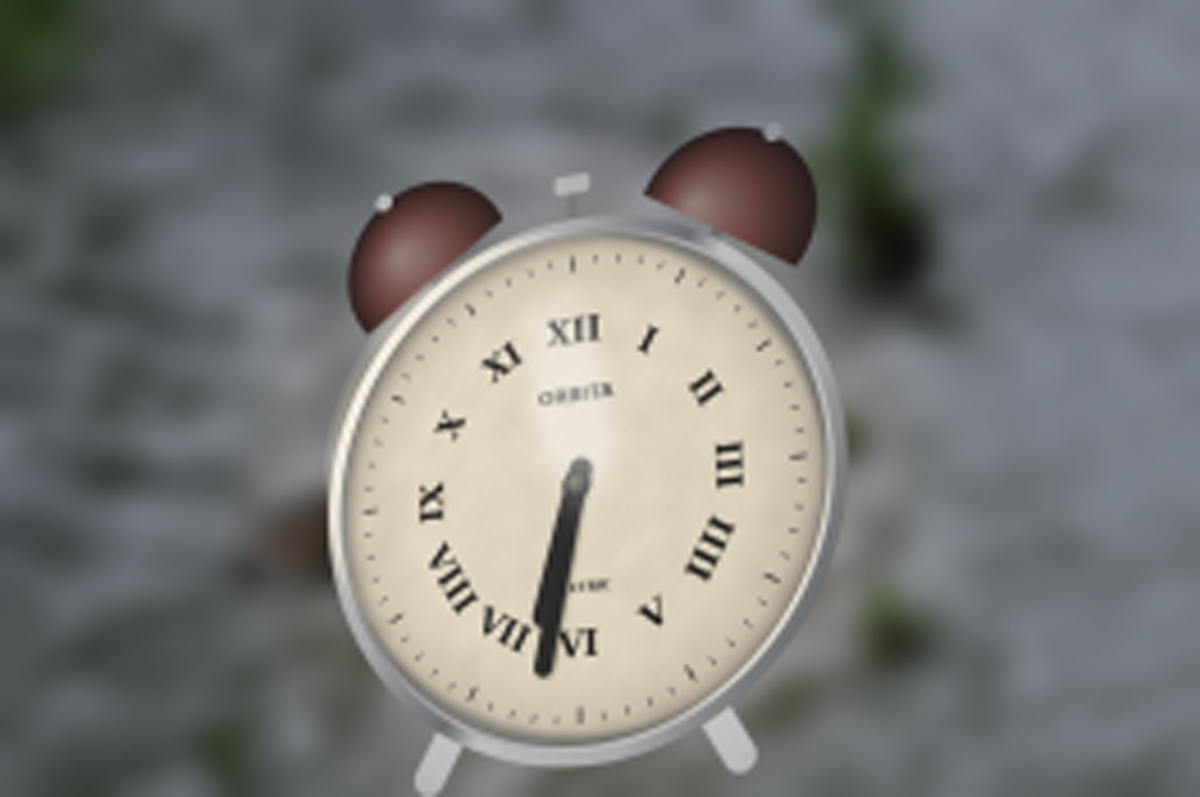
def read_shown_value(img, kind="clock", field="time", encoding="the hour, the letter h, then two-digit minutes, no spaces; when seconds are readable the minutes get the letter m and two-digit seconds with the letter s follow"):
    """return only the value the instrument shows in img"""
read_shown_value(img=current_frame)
6h32
